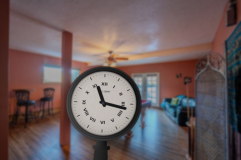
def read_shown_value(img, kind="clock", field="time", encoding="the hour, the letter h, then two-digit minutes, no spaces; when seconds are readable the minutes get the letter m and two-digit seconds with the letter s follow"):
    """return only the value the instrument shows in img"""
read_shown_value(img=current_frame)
11h17
